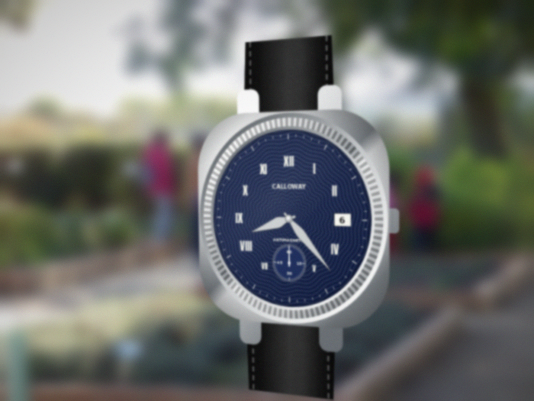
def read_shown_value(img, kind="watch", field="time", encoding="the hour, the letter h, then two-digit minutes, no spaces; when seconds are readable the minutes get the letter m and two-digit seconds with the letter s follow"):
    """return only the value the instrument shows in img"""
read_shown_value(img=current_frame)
8h23
